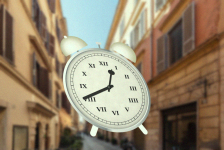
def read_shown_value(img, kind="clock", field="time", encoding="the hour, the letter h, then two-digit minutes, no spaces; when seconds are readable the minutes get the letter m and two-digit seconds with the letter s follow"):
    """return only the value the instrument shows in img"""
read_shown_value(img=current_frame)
12h41
